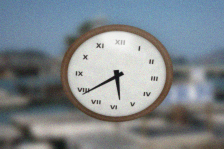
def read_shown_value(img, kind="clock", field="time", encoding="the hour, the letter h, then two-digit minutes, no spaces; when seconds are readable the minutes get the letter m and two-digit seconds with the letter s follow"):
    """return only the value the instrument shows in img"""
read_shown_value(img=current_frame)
5h39
